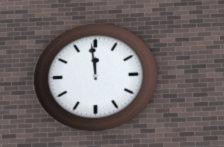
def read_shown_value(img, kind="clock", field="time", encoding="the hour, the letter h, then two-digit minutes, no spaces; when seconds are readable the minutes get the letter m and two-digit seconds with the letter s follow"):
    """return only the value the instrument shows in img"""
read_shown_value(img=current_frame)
11h59
